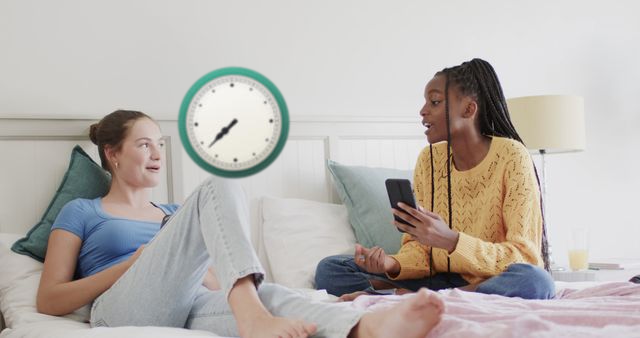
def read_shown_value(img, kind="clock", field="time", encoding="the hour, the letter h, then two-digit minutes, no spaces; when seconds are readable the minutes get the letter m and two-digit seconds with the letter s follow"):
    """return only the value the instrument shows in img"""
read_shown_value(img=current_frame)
7h38
